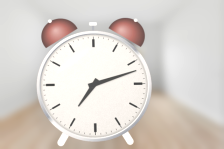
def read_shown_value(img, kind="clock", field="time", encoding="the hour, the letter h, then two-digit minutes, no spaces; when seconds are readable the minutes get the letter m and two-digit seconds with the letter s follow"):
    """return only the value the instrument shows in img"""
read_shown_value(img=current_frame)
7h12
